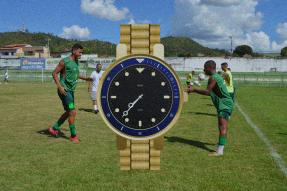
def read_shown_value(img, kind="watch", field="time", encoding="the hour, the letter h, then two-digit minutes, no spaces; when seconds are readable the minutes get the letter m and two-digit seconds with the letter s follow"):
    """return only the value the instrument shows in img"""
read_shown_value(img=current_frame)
7h37
